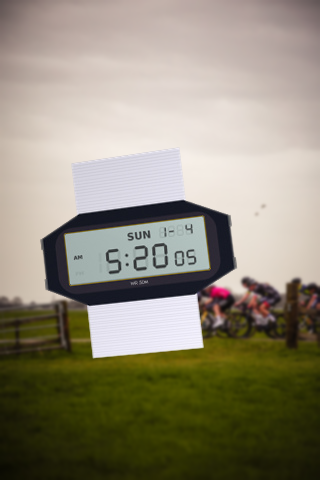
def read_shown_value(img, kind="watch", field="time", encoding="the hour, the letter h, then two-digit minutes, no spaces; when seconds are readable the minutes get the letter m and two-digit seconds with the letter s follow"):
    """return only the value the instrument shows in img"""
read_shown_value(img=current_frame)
5h20m05s
